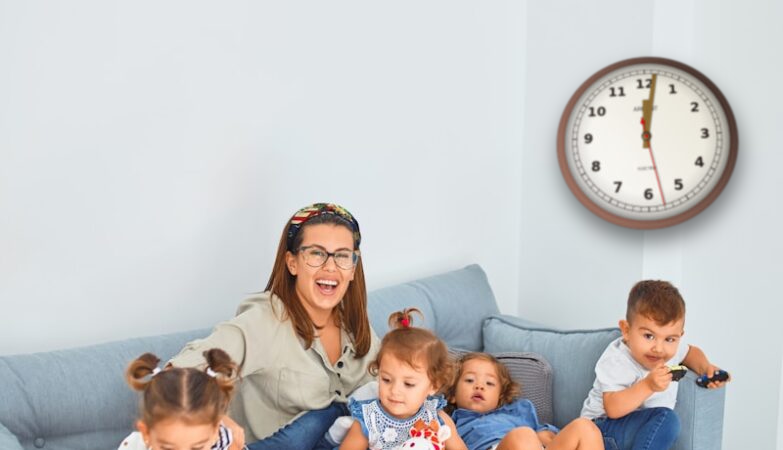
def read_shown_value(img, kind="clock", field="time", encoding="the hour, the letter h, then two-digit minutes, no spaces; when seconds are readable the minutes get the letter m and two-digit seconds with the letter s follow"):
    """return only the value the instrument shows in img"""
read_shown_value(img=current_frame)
12h01m28s
